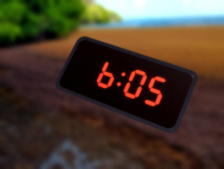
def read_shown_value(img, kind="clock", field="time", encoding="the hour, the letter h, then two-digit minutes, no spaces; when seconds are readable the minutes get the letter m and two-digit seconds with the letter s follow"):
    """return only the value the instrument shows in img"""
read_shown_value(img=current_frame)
6h05
